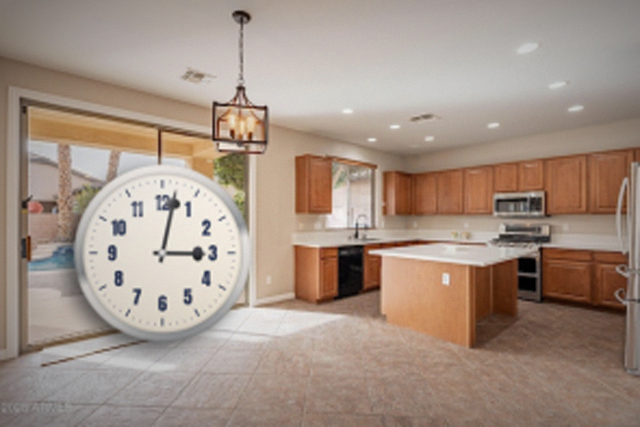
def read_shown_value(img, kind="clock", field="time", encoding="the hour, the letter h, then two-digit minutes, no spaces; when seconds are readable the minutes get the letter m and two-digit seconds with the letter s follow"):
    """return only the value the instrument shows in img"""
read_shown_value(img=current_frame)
3h02
